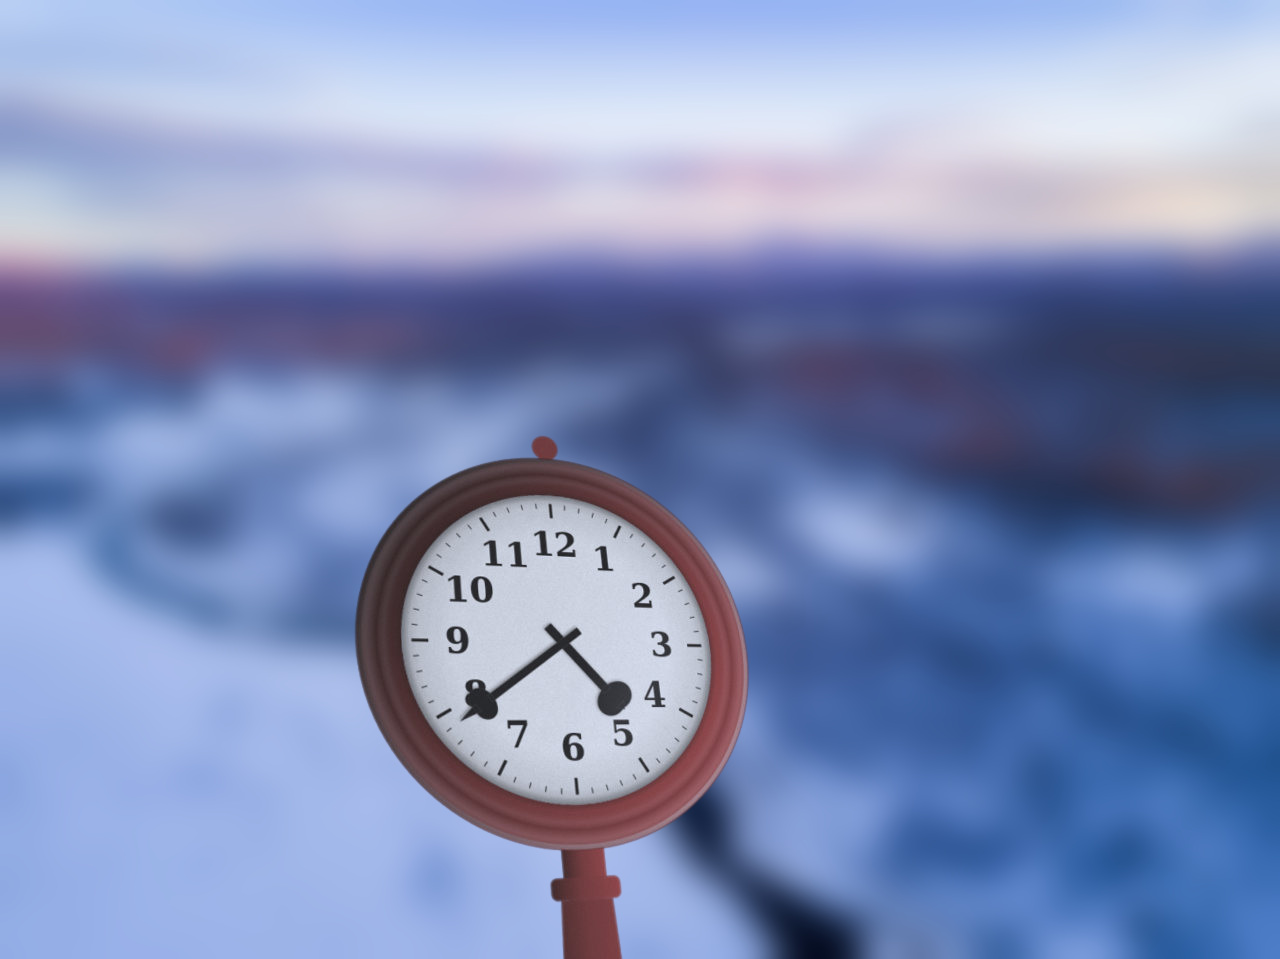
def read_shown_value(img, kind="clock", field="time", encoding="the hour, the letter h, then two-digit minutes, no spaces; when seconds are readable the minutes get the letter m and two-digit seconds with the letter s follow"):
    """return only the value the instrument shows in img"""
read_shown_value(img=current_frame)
4h39
